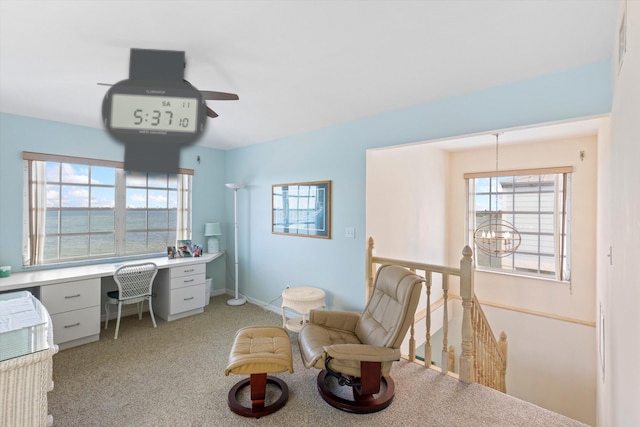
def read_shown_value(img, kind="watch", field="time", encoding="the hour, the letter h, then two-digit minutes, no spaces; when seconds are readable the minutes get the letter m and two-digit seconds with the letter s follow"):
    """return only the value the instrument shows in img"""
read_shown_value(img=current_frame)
5h37
